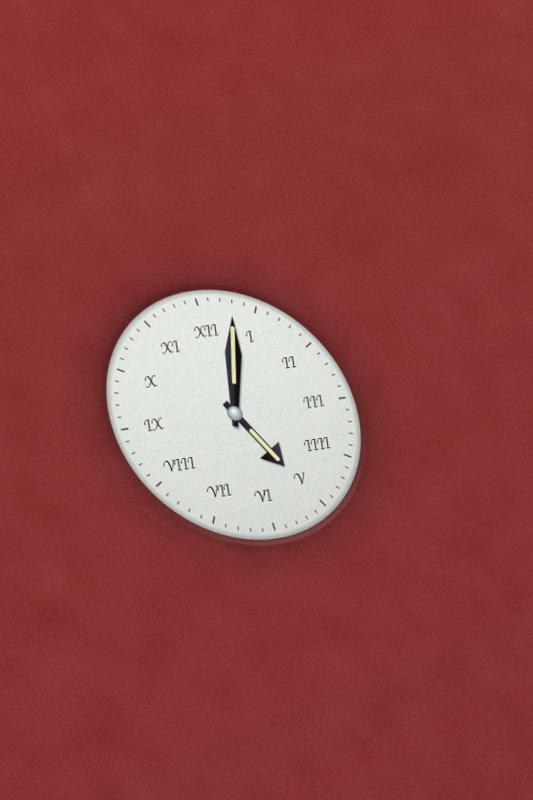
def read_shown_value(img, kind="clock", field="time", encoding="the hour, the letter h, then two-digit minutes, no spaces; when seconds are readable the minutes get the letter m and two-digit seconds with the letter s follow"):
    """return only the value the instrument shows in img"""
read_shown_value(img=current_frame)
5h03
